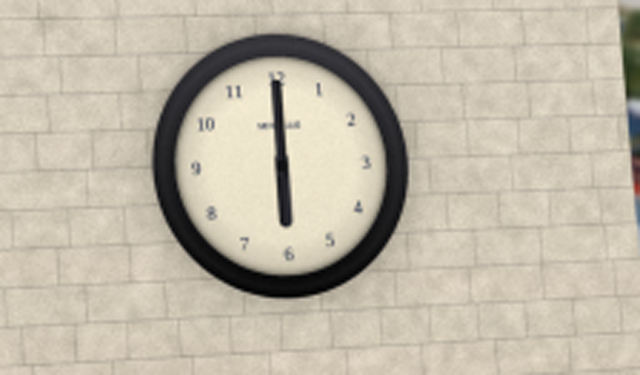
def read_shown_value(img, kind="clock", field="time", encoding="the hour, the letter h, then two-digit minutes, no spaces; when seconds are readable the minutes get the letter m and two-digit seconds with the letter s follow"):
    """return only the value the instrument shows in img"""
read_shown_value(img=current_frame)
6h00
